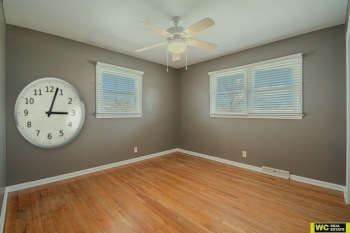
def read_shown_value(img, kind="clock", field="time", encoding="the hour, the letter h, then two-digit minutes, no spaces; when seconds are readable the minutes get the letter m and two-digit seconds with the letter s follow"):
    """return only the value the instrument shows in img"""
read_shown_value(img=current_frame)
3h03
